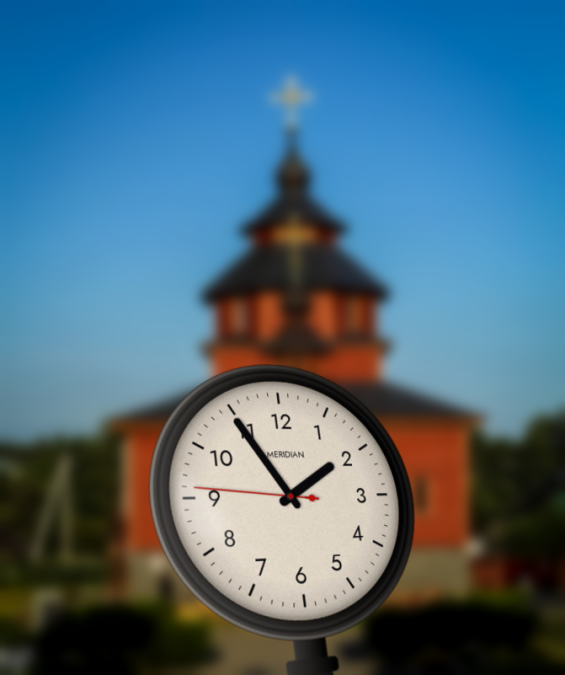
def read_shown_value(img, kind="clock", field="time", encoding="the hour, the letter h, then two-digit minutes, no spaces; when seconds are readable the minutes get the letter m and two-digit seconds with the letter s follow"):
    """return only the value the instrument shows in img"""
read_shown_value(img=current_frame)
1h54m46s
